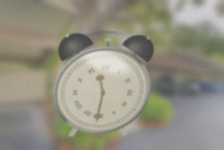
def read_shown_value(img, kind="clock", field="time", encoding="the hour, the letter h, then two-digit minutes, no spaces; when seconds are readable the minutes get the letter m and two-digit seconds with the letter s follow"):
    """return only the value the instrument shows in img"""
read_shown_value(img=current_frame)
11h31
